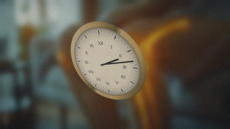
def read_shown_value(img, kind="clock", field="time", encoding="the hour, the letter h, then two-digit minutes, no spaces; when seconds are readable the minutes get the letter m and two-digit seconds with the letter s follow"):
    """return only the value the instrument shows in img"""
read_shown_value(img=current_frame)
2h13
